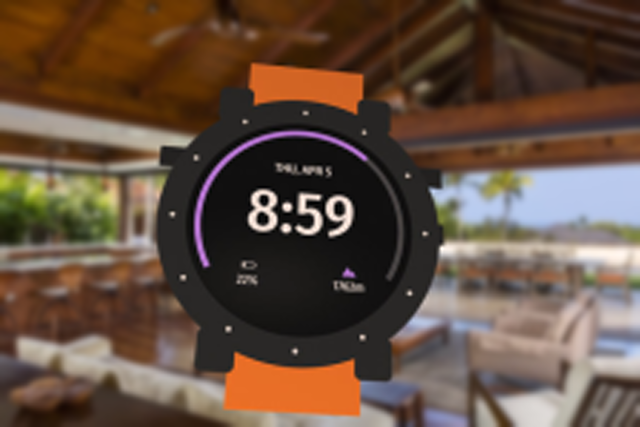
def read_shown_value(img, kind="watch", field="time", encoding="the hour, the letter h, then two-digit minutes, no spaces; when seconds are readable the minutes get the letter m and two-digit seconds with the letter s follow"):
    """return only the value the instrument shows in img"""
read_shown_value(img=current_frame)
8h59
